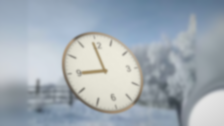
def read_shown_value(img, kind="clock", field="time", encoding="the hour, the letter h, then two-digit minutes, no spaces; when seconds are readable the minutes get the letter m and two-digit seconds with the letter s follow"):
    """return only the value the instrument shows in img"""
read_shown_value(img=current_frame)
8h59
